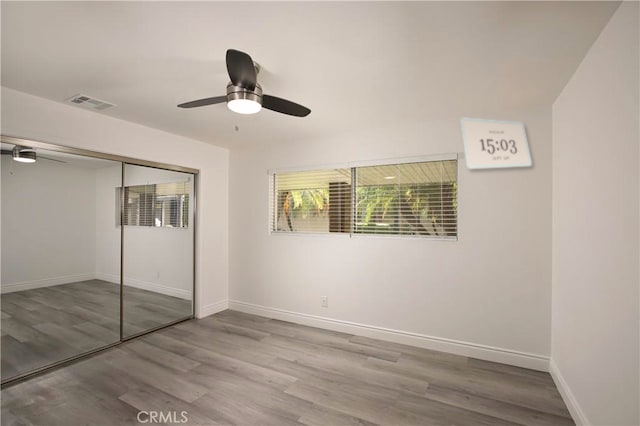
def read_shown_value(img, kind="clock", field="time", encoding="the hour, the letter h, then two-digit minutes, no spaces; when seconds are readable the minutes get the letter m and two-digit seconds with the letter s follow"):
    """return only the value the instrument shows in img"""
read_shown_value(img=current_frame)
15h03
